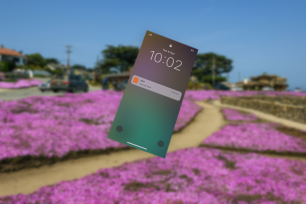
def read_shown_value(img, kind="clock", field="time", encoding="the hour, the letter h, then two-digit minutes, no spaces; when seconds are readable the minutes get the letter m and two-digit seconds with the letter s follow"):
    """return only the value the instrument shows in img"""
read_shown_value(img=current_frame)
10h02
